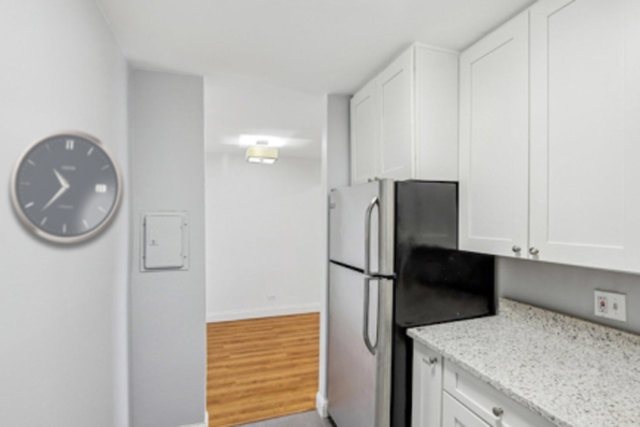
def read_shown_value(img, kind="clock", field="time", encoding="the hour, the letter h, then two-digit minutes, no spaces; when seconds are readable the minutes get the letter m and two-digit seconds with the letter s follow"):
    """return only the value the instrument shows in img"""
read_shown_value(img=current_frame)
10h37
